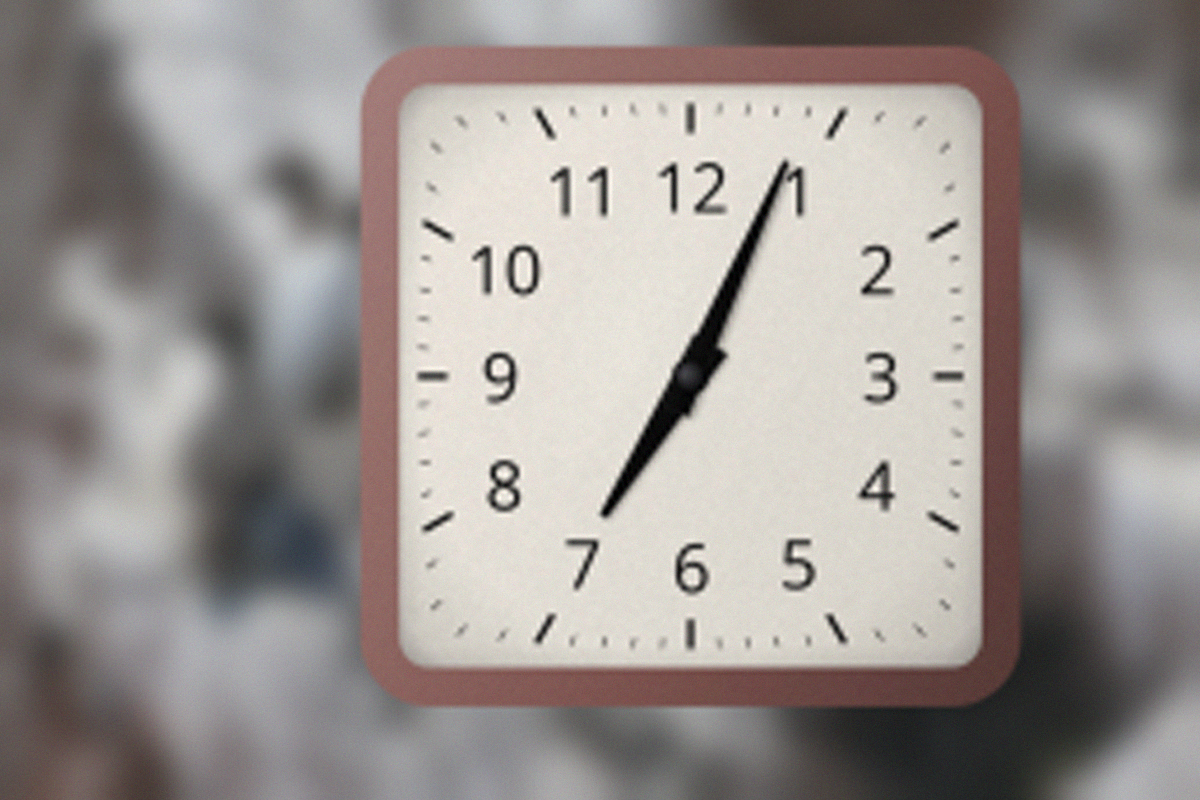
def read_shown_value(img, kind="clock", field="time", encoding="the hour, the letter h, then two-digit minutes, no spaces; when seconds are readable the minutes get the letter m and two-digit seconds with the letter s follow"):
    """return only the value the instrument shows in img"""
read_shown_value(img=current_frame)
7h04
